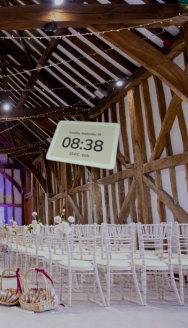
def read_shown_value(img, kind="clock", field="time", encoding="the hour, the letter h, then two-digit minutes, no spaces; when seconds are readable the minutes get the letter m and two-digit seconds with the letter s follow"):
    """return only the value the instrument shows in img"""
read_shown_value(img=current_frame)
8h38
